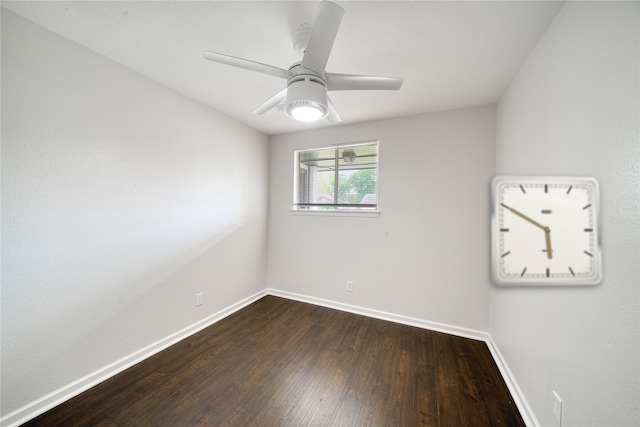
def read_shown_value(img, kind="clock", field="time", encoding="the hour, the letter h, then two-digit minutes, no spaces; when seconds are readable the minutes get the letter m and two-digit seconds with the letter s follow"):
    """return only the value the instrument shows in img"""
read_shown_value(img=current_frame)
5h50
